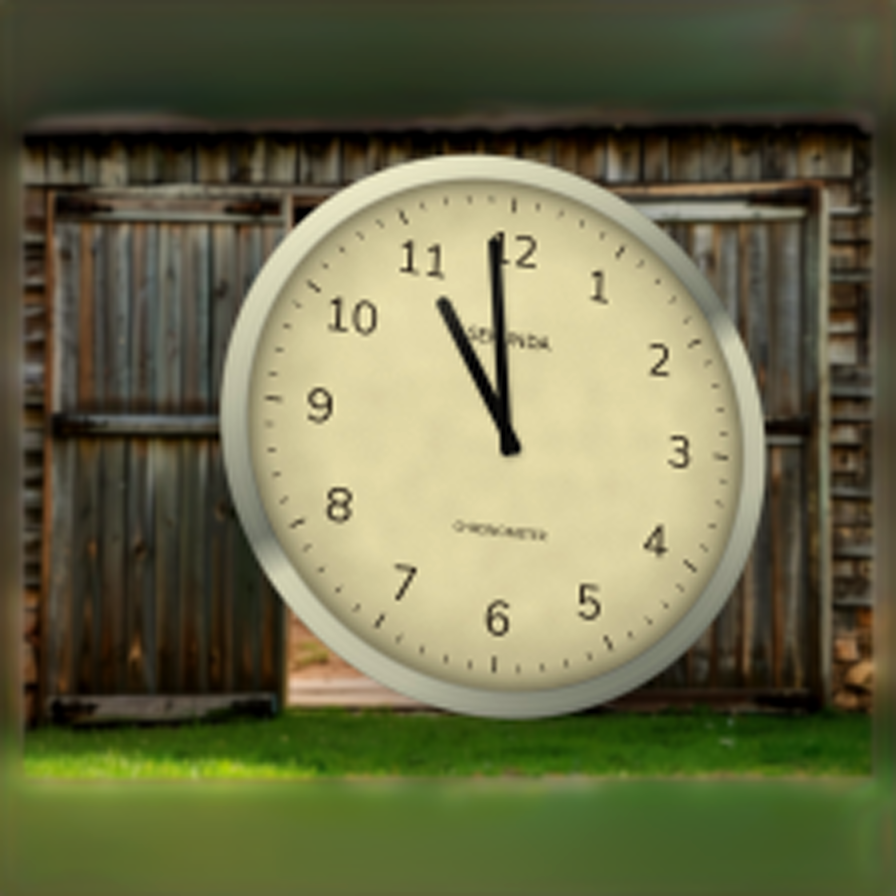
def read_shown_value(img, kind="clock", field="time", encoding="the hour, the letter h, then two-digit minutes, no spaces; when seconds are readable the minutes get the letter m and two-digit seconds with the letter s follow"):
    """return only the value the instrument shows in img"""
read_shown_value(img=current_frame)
10h59
